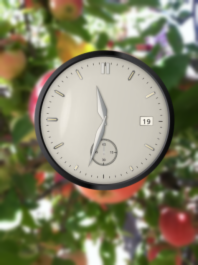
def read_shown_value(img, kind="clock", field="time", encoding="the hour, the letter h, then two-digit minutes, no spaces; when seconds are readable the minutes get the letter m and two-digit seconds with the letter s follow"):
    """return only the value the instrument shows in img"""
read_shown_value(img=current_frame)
11h33
